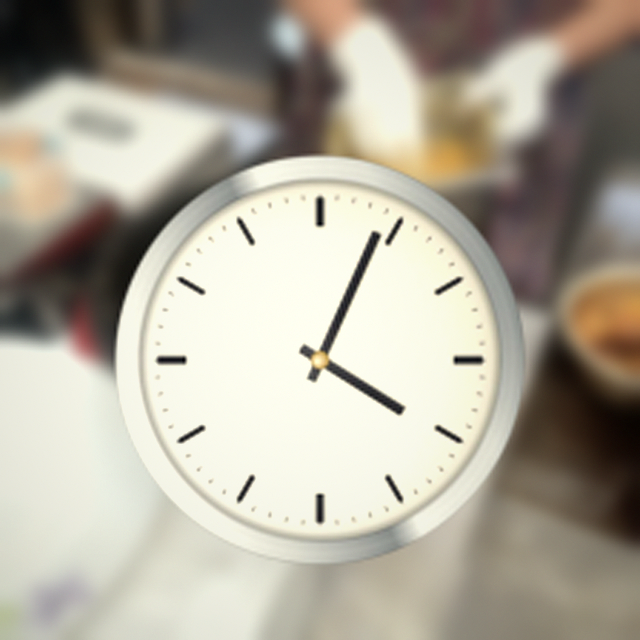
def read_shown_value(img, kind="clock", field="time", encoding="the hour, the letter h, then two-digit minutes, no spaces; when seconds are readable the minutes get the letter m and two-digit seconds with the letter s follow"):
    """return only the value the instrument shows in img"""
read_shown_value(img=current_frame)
4h04
